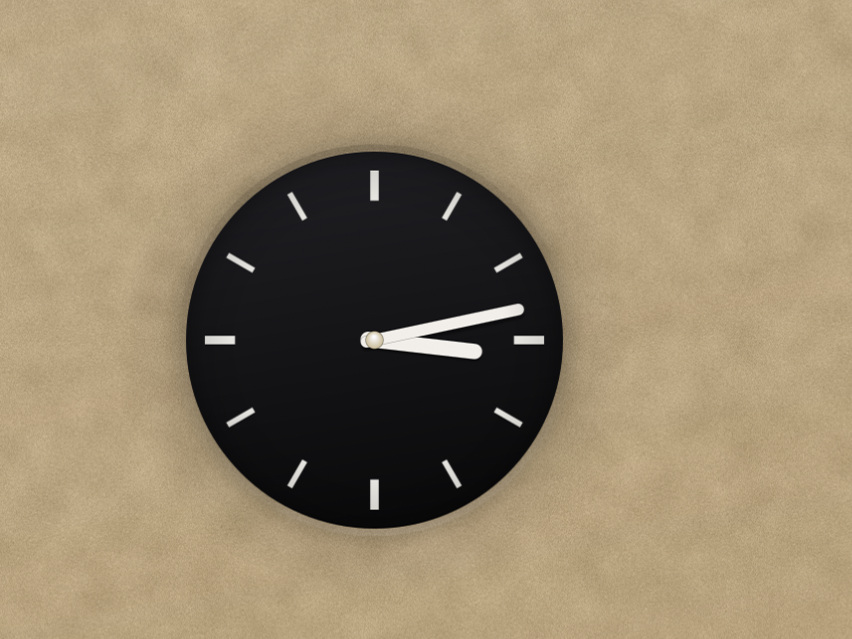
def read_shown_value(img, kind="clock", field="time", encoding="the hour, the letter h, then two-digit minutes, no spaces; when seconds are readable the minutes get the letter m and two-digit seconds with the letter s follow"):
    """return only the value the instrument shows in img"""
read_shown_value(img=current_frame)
3h13
